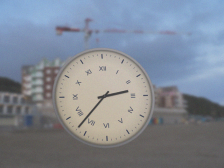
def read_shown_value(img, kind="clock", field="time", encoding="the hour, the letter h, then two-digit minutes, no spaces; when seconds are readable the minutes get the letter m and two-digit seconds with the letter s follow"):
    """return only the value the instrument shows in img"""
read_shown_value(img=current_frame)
2h37
